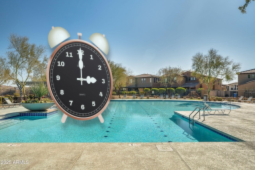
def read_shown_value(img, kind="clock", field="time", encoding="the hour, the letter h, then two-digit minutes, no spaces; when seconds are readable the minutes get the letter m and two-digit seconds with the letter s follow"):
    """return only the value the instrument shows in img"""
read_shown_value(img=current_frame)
3h00
